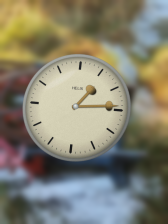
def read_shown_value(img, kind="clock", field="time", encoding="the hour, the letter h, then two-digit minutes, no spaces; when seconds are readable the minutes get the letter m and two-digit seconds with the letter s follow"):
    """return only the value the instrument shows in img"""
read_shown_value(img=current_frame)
1h14
